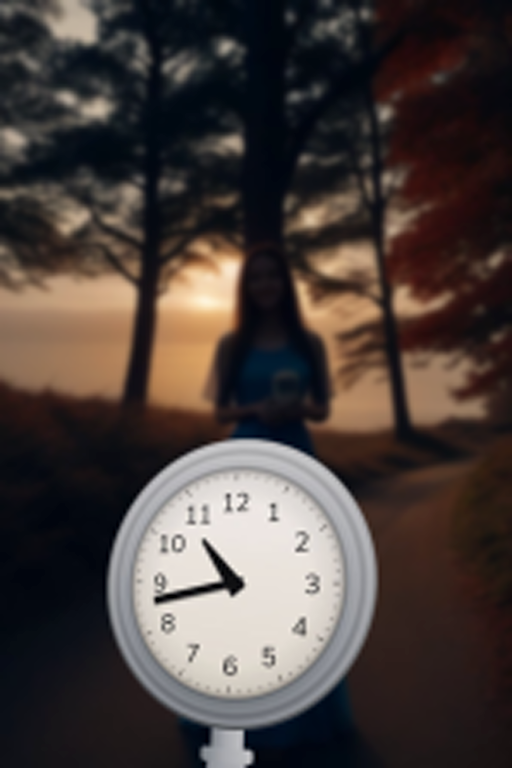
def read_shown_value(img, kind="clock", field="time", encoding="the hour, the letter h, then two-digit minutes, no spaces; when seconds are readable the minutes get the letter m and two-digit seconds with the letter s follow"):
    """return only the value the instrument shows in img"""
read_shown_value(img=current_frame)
10h43
